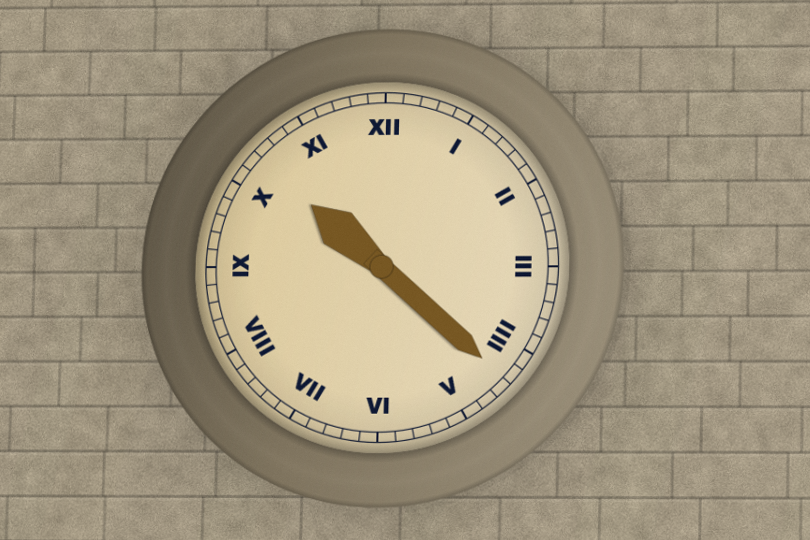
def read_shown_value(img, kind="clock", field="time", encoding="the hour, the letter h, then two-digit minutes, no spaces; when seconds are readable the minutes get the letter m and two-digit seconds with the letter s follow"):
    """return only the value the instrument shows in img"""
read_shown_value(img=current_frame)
10h22
